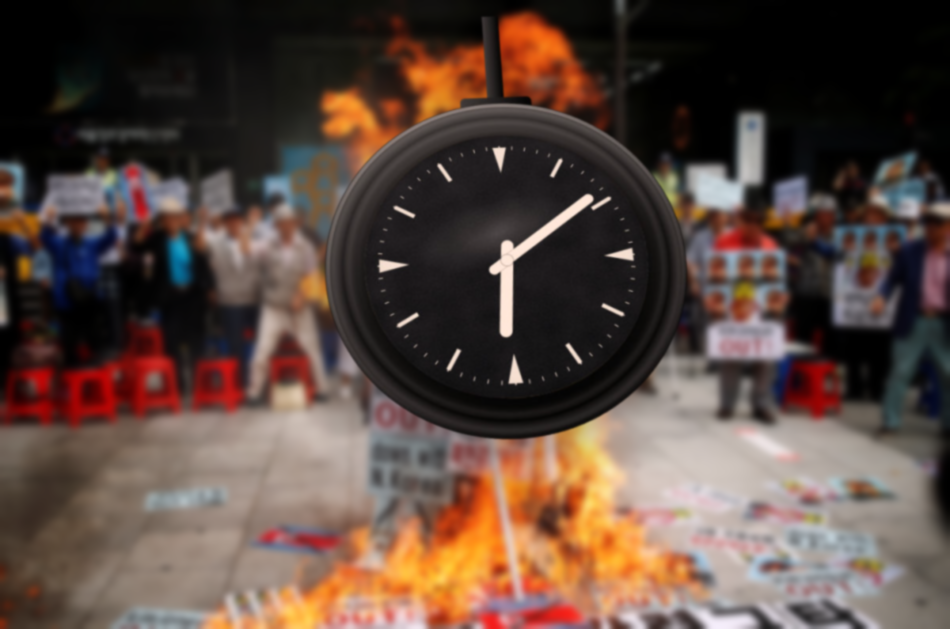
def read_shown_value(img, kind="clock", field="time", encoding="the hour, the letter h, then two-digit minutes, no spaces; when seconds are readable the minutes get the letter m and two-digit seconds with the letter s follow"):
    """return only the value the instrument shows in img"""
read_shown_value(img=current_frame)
6h09
